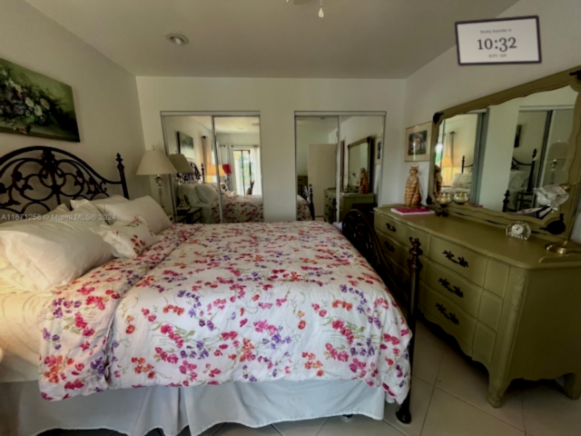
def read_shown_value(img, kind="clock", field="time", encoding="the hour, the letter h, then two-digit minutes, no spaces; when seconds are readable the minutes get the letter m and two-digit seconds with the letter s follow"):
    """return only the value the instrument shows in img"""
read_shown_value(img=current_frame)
10h32
